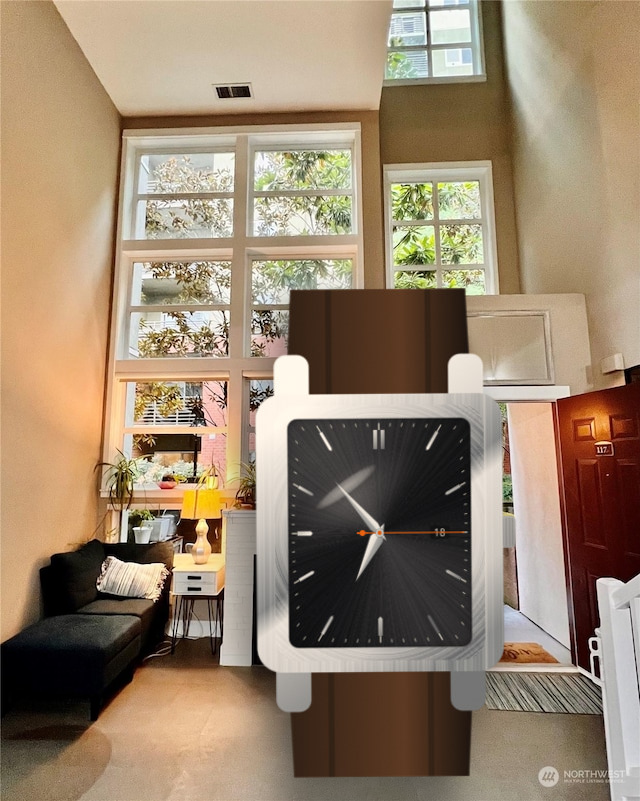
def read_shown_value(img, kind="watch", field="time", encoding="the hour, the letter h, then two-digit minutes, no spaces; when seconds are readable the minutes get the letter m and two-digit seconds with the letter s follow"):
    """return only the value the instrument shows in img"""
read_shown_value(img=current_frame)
6h53m15s
